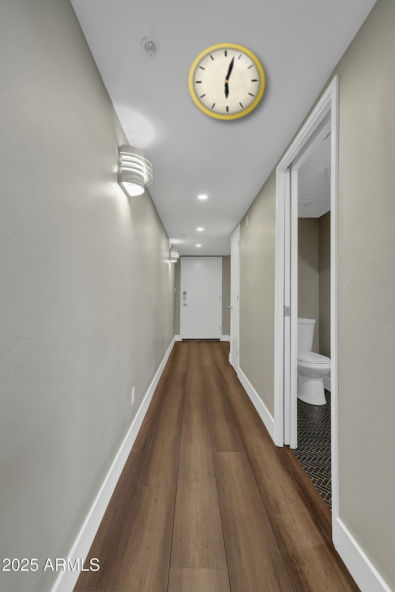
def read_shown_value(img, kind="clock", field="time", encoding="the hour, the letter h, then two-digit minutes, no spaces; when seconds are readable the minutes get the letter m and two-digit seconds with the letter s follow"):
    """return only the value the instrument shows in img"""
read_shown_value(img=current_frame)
6h03
